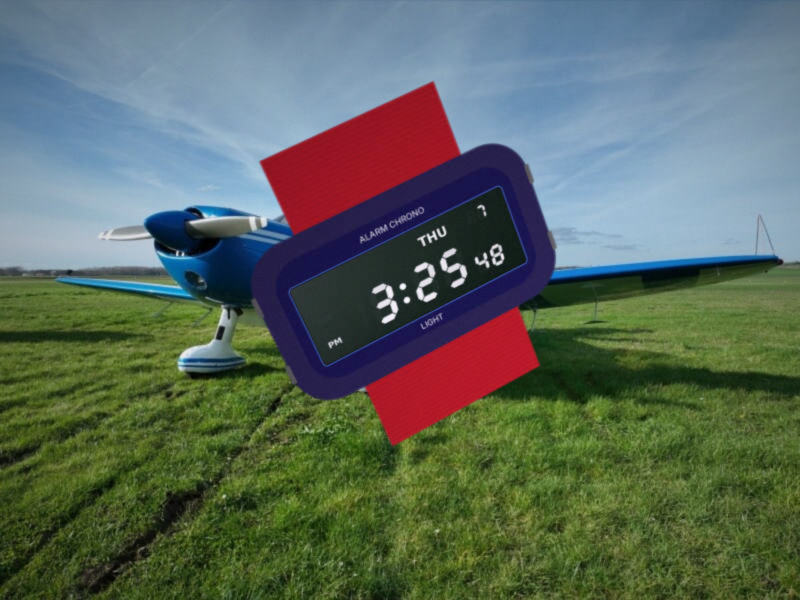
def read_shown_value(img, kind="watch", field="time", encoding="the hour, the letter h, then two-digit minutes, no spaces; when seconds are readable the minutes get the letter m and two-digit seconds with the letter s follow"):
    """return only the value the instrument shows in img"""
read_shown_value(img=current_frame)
3h25m48s
